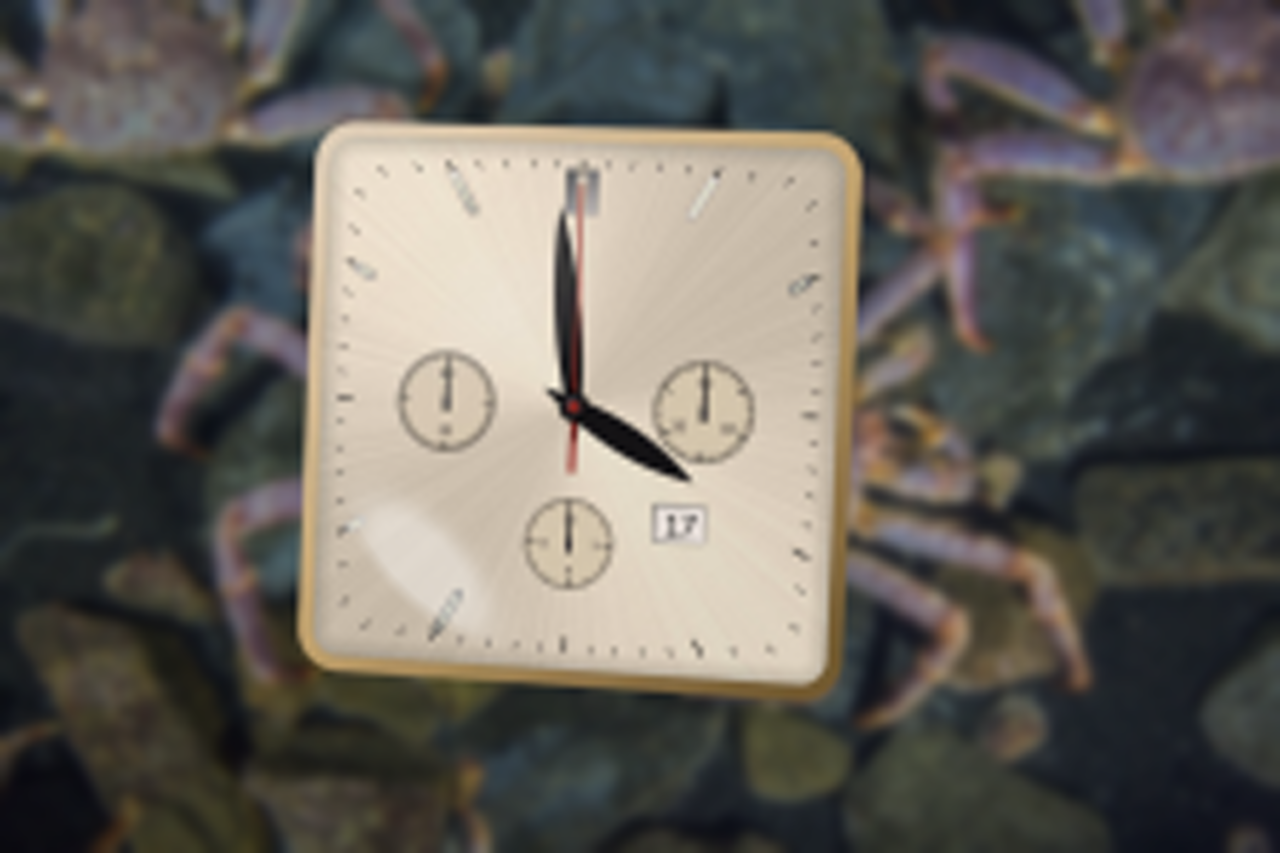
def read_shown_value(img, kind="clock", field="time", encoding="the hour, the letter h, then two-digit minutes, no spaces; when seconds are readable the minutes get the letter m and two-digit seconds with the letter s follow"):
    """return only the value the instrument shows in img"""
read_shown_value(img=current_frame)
3h59
